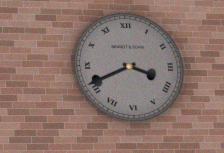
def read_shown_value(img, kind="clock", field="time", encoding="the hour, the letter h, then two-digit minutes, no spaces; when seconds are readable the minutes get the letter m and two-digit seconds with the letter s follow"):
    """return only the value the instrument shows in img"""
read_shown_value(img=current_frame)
3h41
